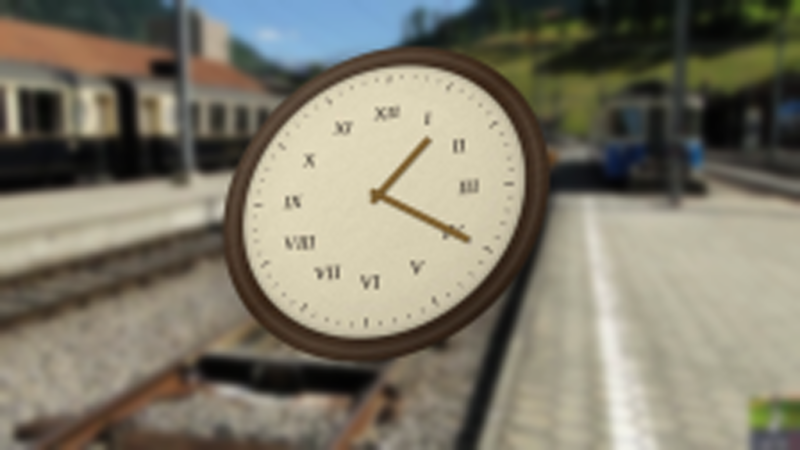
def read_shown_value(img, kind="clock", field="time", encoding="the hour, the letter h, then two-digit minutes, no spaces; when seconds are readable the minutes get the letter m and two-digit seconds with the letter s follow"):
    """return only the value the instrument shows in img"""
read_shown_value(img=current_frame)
1h20
